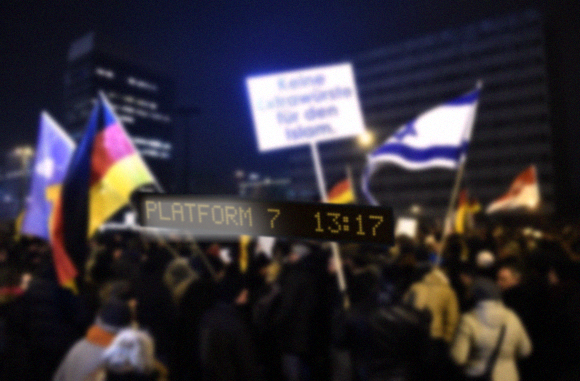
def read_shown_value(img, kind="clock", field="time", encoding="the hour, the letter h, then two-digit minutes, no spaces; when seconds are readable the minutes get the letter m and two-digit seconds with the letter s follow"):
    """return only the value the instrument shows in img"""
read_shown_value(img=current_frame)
13h17
